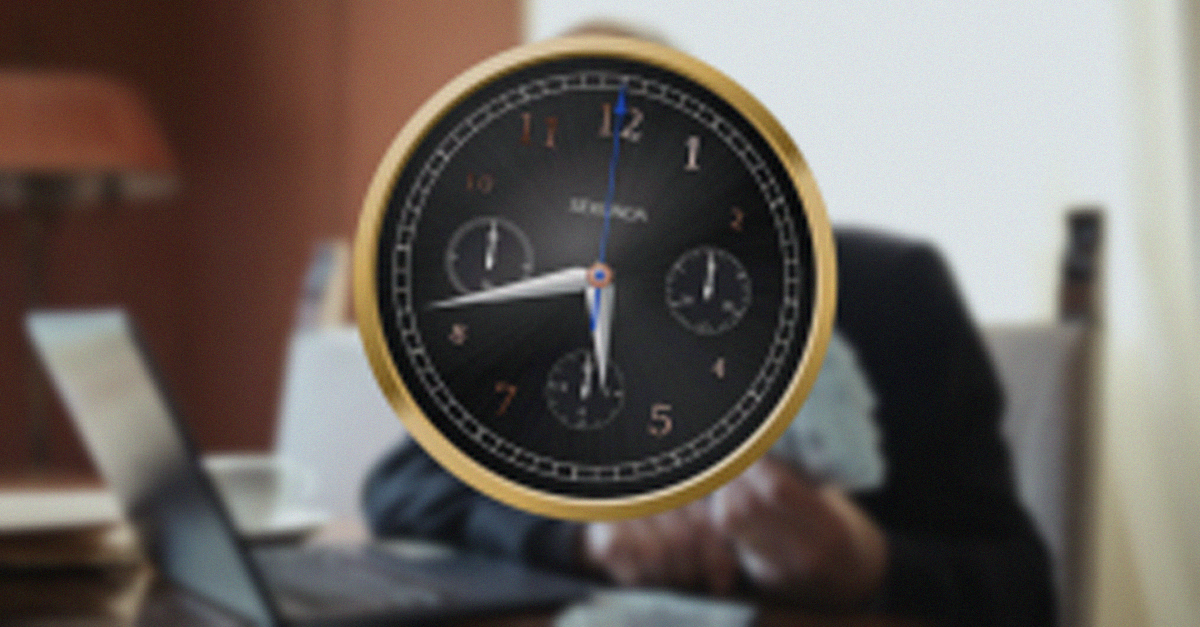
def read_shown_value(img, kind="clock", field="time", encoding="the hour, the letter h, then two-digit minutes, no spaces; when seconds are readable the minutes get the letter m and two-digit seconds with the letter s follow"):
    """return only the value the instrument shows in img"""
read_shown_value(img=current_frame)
5h42
